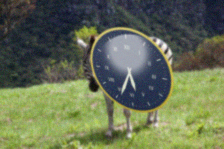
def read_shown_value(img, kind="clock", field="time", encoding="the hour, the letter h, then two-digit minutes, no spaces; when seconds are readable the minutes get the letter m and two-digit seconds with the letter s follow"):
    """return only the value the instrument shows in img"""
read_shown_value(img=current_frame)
5h34
